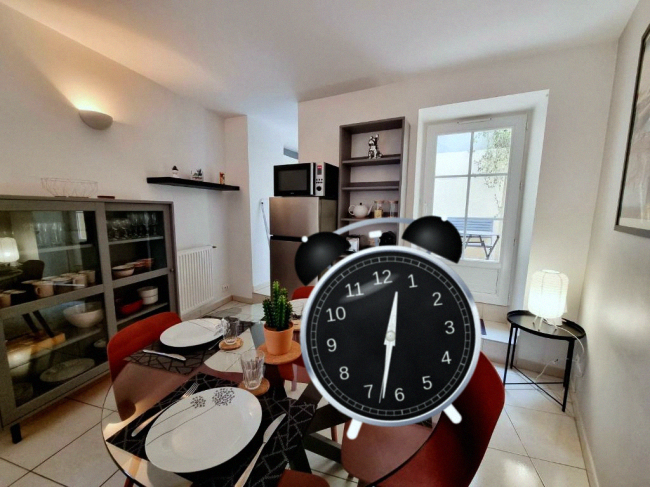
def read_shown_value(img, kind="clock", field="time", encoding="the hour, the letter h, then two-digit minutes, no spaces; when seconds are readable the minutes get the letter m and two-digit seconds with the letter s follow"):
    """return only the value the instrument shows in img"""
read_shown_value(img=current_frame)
12h32m33s
